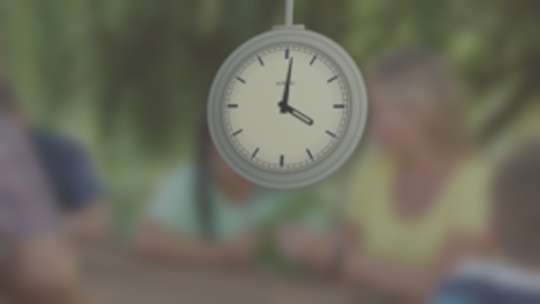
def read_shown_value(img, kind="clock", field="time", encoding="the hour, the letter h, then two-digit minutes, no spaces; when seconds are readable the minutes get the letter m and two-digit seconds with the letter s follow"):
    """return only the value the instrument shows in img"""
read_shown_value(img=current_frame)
4h01
